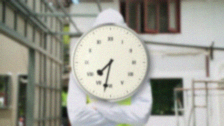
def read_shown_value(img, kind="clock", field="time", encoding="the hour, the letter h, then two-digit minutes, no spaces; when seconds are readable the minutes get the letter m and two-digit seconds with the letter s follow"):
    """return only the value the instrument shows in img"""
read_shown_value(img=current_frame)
7h32
